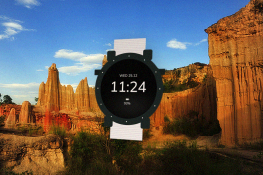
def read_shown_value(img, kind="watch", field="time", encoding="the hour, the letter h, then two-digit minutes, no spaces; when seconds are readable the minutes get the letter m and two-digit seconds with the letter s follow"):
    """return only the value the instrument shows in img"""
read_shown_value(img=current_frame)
11h24
